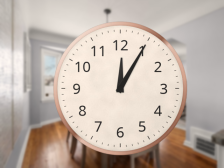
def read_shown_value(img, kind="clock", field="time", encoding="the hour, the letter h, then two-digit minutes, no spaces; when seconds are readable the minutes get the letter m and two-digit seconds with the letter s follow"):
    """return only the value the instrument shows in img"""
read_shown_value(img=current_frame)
12h05
